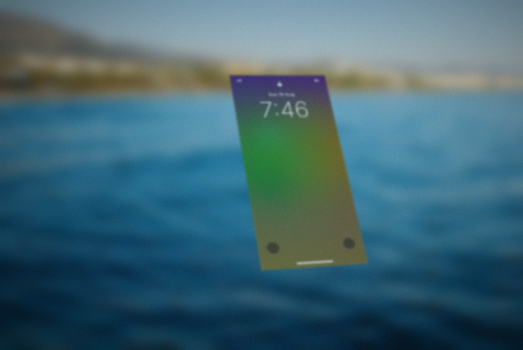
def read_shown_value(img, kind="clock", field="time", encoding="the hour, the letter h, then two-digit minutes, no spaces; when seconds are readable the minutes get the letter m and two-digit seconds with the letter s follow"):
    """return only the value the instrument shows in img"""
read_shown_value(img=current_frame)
7h46
